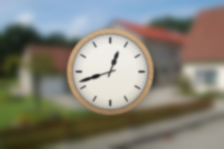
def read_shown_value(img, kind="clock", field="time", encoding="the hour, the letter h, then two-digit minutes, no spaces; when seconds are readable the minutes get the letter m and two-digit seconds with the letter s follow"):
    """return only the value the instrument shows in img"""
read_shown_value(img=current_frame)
12h42
